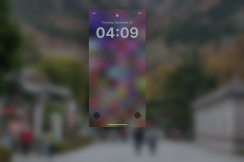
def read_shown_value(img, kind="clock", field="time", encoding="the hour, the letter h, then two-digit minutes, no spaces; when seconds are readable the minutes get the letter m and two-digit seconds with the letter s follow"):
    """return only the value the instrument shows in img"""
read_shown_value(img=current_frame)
4h09
